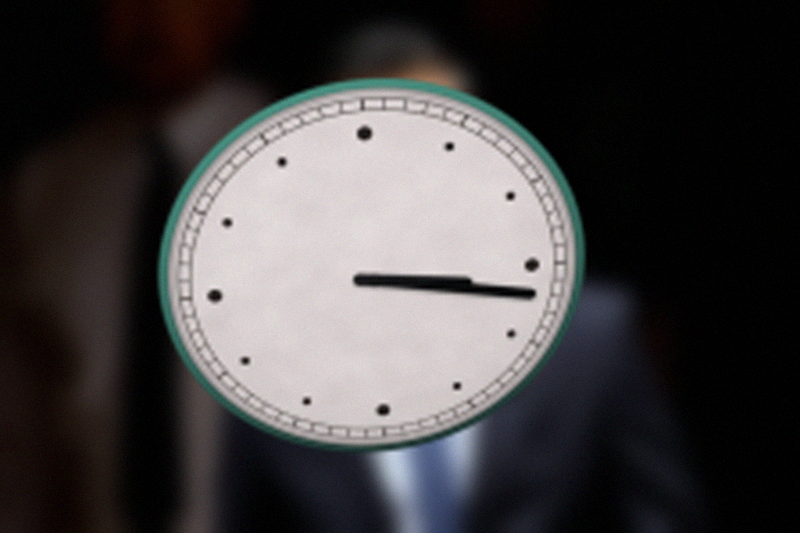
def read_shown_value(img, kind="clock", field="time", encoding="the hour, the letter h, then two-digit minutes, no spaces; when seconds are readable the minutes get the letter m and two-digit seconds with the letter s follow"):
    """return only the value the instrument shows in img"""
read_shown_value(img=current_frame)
3h17
